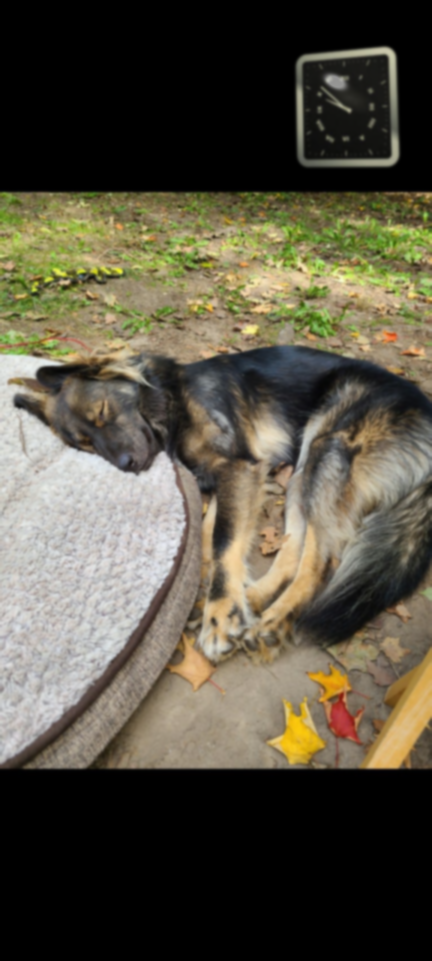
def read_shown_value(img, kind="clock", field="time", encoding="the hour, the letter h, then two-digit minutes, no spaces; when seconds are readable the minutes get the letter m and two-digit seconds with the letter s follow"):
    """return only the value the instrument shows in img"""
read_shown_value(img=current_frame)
9h52
